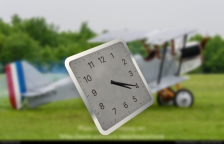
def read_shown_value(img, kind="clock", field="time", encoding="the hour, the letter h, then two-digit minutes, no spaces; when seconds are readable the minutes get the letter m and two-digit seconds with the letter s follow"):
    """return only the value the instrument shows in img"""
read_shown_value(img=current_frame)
4h20
